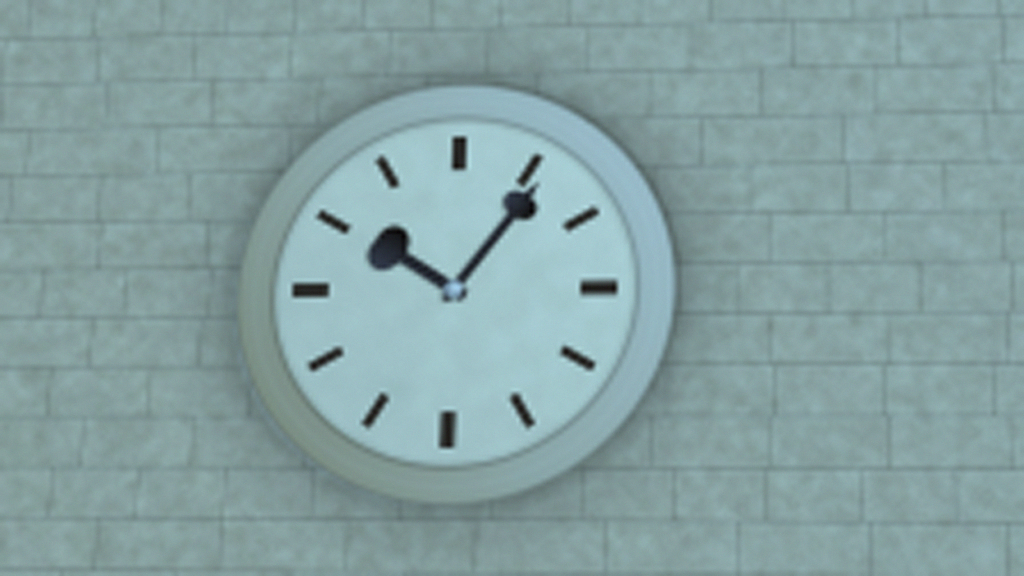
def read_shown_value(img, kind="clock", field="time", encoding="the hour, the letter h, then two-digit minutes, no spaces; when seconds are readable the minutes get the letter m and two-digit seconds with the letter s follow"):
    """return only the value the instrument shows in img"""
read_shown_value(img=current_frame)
10h06
